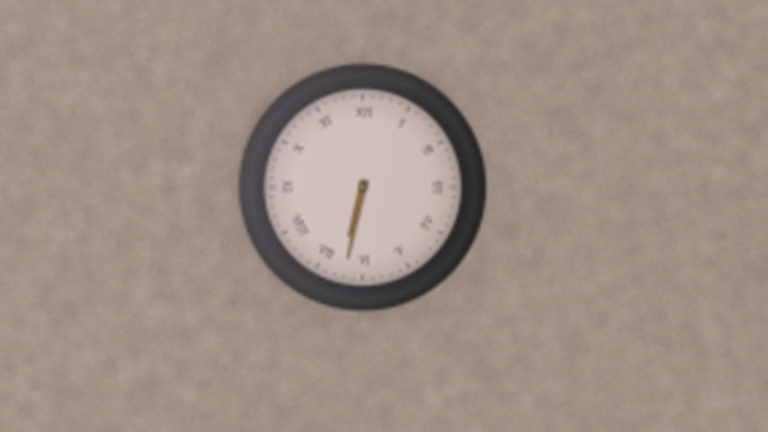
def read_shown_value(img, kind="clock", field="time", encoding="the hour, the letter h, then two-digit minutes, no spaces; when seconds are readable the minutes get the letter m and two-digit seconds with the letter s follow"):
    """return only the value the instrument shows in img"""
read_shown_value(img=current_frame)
6h32
